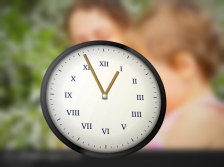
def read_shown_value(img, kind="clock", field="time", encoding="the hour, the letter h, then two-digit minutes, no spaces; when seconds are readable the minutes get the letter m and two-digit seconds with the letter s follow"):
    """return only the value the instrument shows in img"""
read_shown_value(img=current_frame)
12h56
